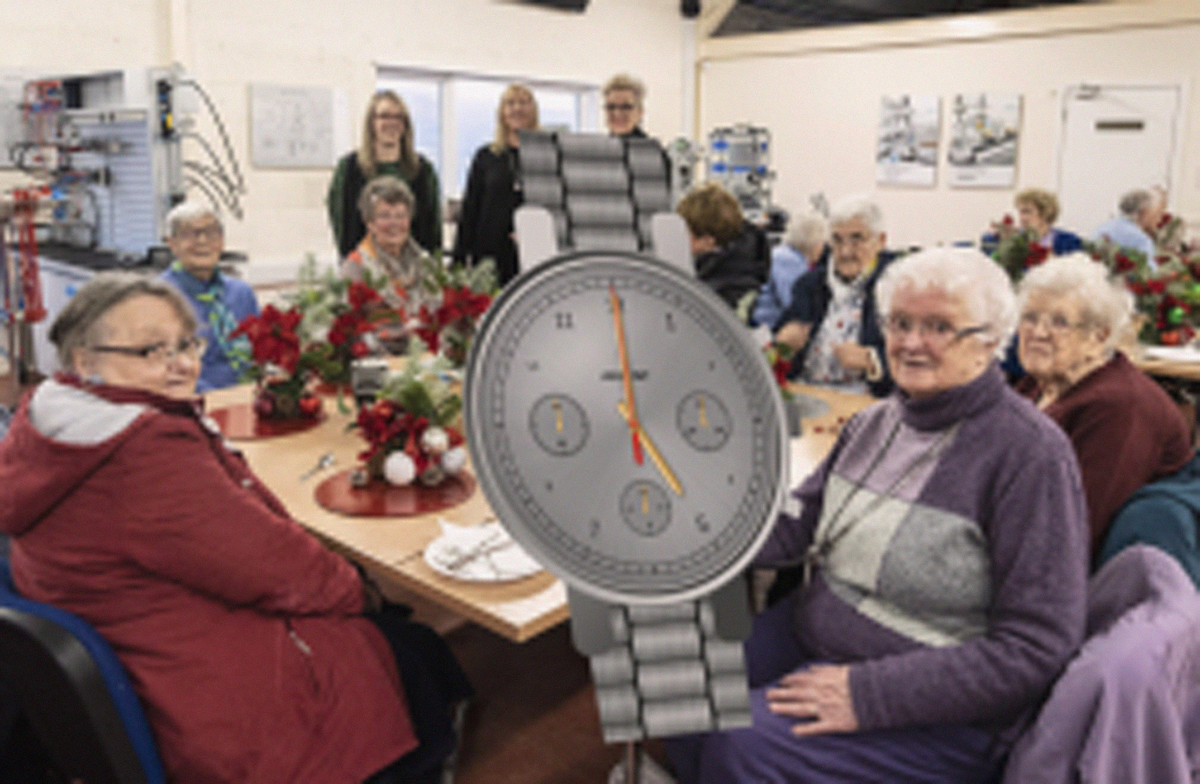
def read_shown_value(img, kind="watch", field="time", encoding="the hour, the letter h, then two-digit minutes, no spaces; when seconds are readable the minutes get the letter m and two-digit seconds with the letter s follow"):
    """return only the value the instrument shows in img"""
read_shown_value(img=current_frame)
5h00
